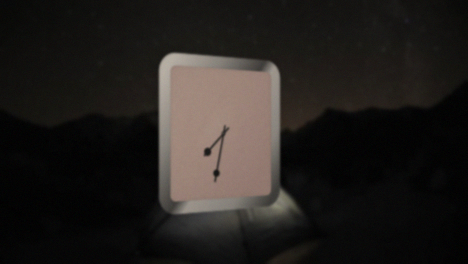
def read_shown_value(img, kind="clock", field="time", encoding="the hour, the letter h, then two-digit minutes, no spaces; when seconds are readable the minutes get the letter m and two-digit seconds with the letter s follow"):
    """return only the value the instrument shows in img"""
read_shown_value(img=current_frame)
7h32
